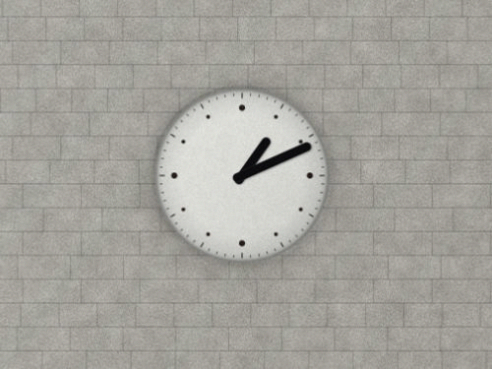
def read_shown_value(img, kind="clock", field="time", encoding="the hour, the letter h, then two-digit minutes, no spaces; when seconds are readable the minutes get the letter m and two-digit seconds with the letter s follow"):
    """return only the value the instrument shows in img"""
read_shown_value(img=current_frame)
1h11
